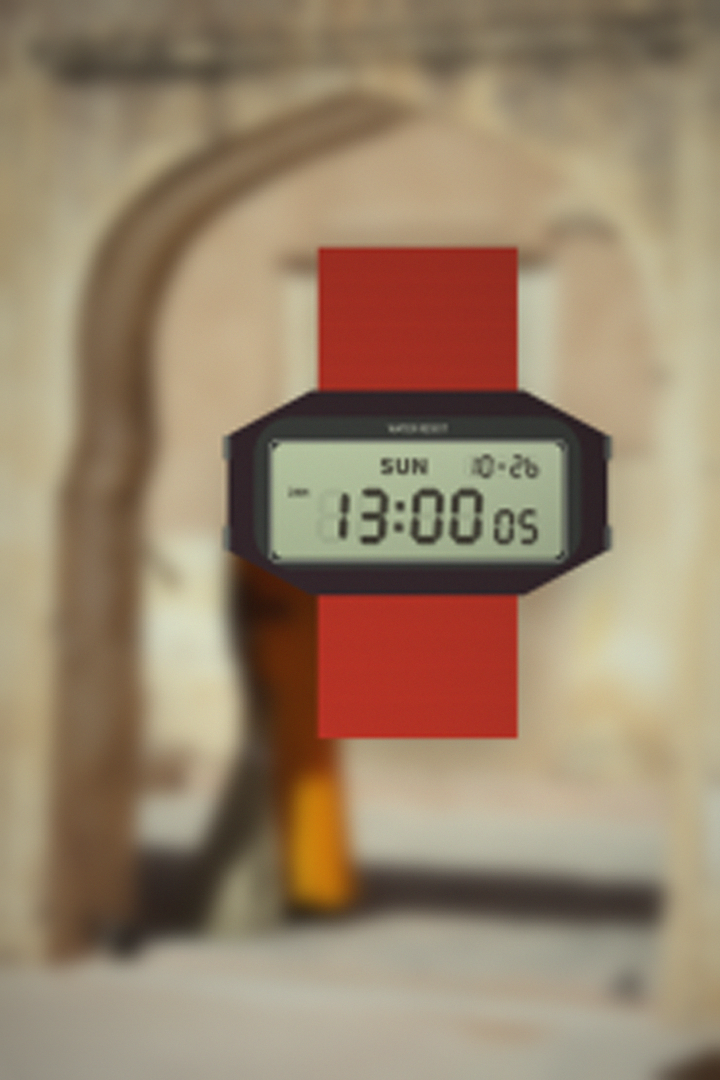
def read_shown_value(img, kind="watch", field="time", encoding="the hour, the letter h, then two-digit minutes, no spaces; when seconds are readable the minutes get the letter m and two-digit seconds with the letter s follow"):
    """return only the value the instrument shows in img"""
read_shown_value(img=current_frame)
13h00m05s
